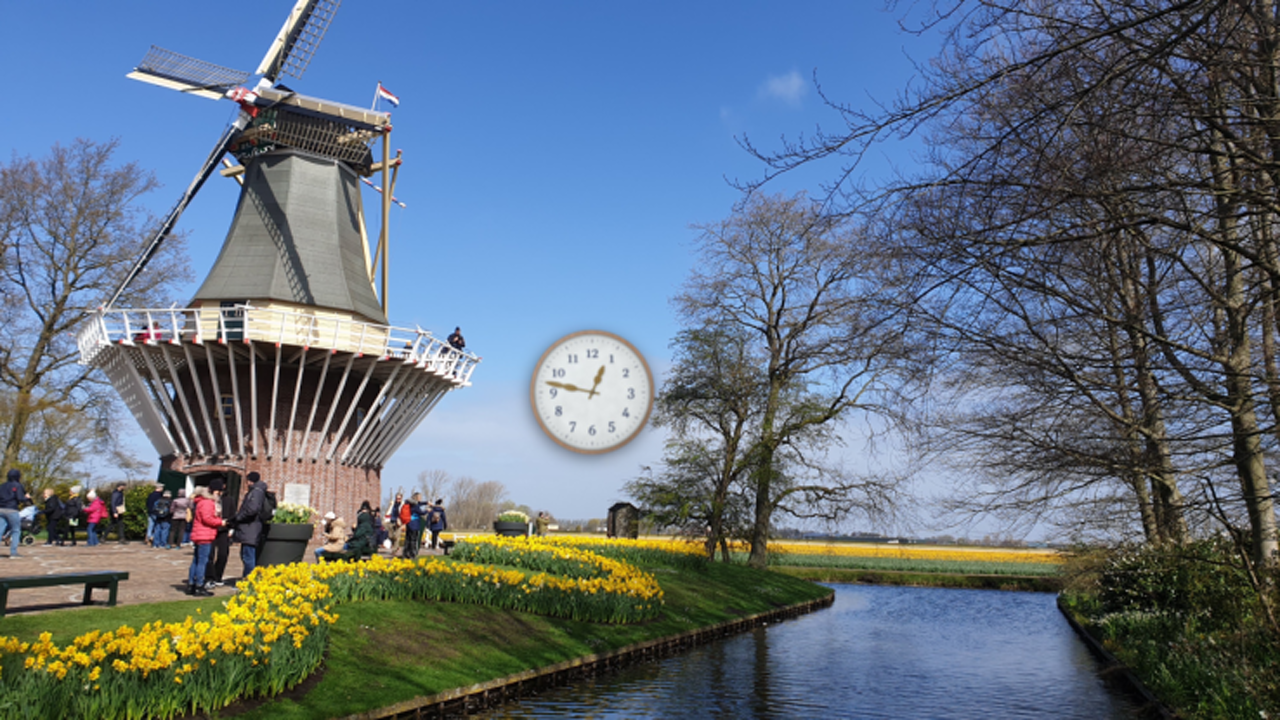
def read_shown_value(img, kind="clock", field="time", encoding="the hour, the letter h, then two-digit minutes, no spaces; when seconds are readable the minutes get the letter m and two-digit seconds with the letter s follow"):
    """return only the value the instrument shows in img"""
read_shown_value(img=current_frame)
12h47
